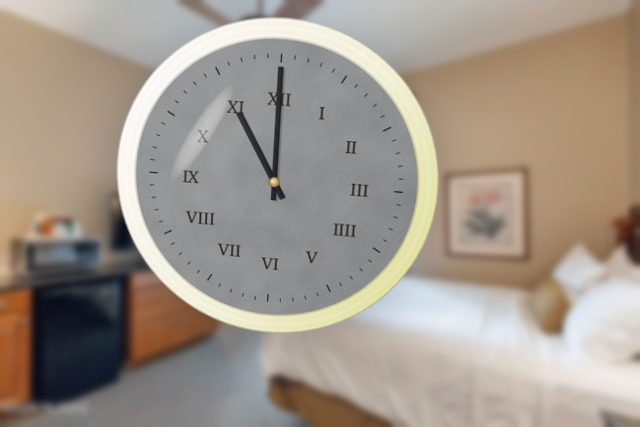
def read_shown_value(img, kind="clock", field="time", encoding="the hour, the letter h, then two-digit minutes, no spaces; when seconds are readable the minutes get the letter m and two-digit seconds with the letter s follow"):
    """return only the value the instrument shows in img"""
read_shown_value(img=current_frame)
11h00
